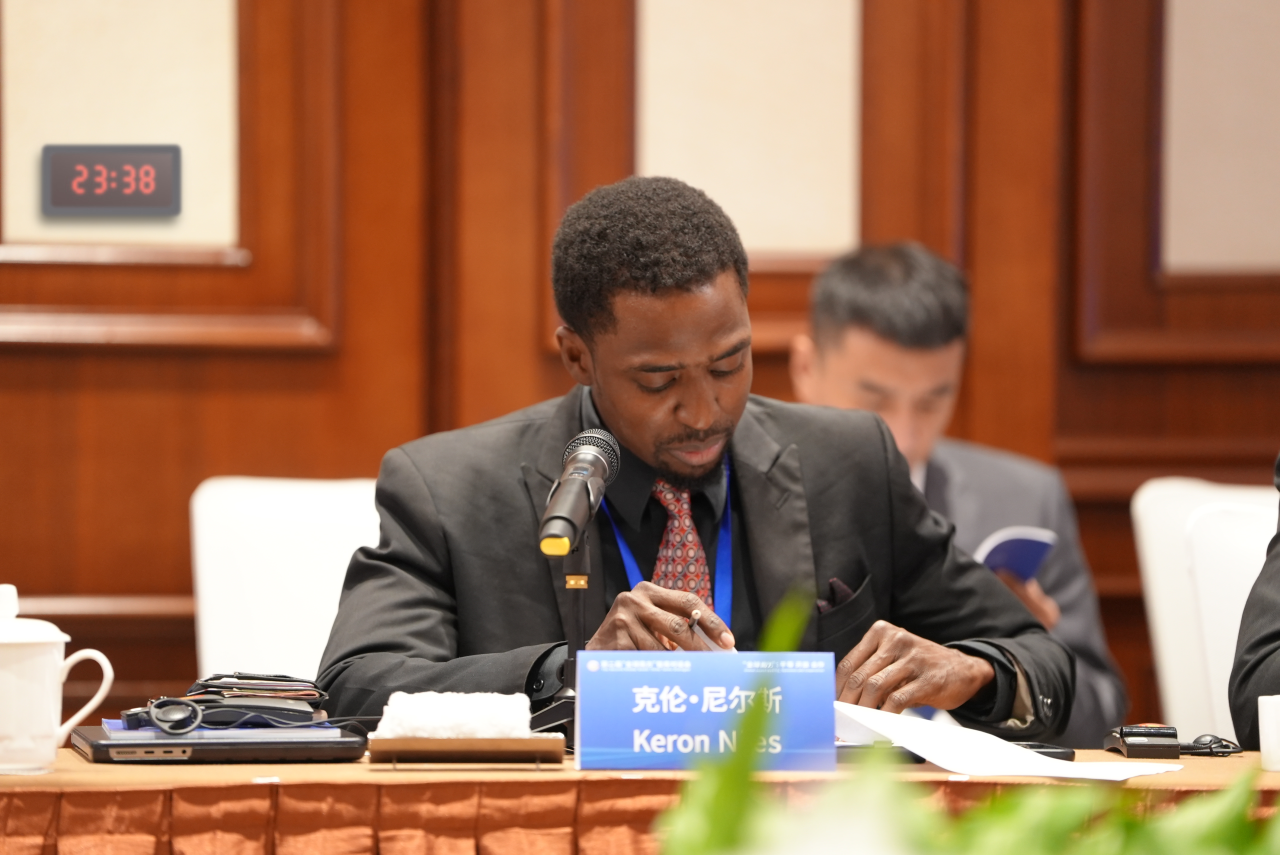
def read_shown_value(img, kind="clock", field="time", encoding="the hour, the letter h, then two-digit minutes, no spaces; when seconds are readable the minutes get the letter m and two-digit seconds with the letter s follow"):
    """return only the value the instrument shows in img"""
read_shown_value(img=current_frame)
23h38
